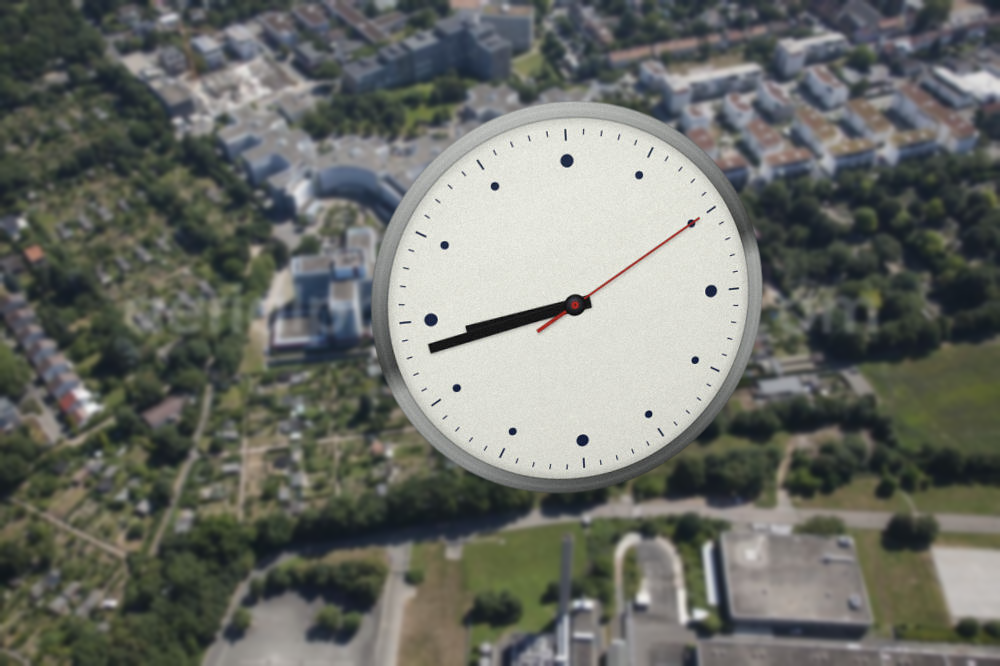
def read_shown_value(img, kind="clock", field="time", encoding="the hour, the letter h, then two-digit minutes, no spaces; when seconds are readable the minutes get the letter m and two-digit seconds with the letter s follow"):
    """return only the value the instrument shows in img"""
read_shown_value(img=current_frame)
8h43m10s
